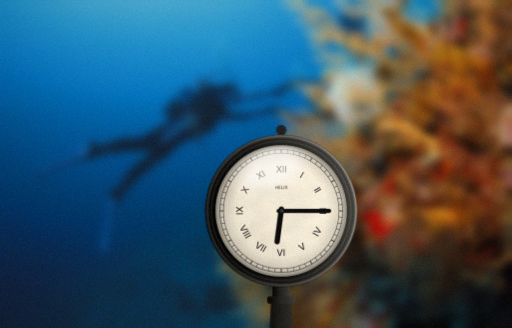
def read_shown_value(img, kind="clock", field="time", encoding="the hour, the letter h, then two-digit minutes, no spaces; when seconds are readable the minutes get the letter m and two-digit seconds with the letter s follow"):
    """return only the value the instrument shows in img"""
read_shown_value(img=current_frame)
6h15
